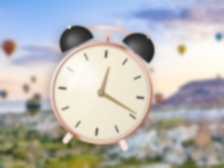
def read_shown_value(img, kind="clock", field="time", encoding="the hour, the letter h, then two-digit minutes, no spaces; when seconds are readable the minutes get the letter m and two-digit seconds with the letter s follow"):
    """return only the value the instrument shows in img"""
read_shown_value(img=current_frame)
12h19
